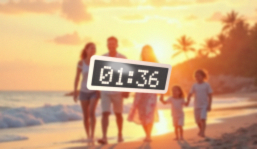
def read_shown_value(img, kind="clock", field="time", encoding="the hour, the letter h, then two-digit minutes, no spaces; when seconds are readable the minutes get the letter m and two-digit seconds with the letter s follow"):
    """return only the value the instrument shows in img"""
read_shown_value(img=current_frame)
1h36
